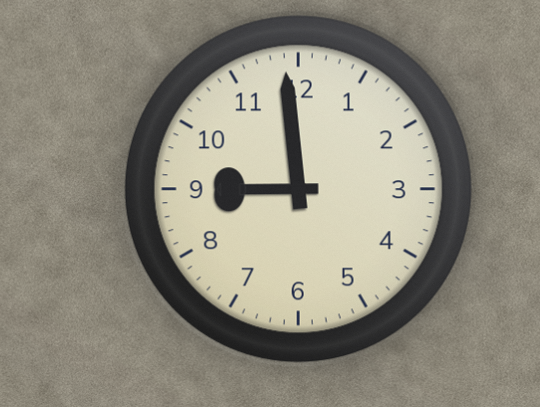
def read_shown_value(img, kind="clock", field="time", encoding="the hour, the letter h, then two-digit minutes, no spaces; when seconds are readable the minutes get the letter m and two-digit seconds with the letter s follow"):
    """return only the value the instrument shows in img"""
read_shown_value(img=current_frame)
8h59
